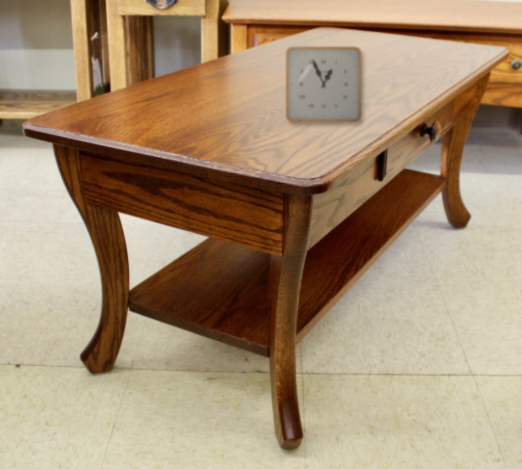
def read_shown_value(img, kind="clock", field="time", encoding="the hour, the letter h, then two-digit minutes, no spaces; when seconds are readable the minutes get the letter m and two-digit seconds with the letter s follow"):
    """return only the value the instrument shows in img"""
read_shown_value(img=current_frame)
12h56
